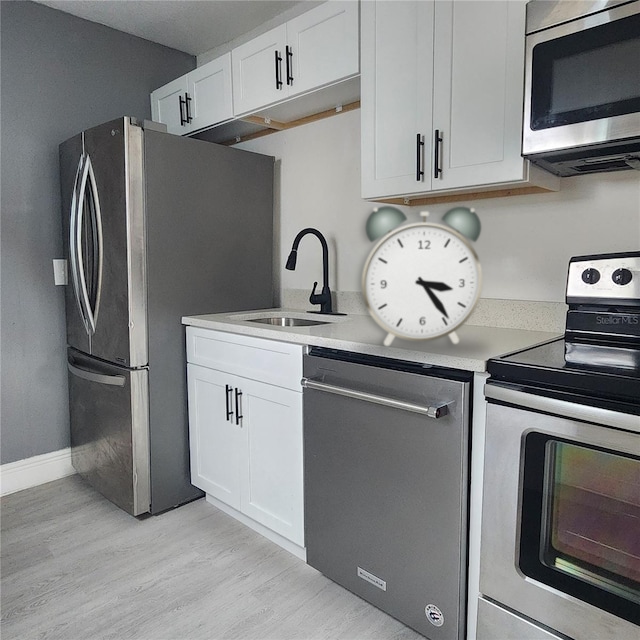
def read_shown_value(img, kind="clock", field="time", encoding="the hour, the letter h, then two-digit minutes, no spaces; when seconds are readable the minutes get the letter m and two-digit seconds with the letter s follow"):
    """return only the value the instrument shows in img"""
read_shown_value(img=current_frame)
3h24
